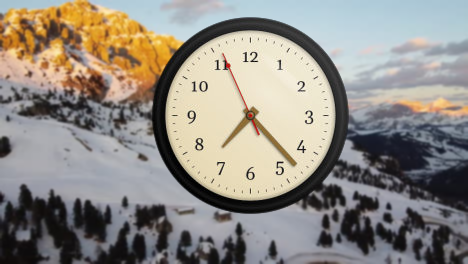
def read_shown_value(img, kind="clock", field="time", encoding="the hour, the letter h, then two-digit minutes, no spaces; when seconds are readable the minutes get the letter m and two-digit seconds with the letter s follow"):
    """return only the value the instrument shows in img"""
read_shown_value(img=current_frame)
7h22m56s
